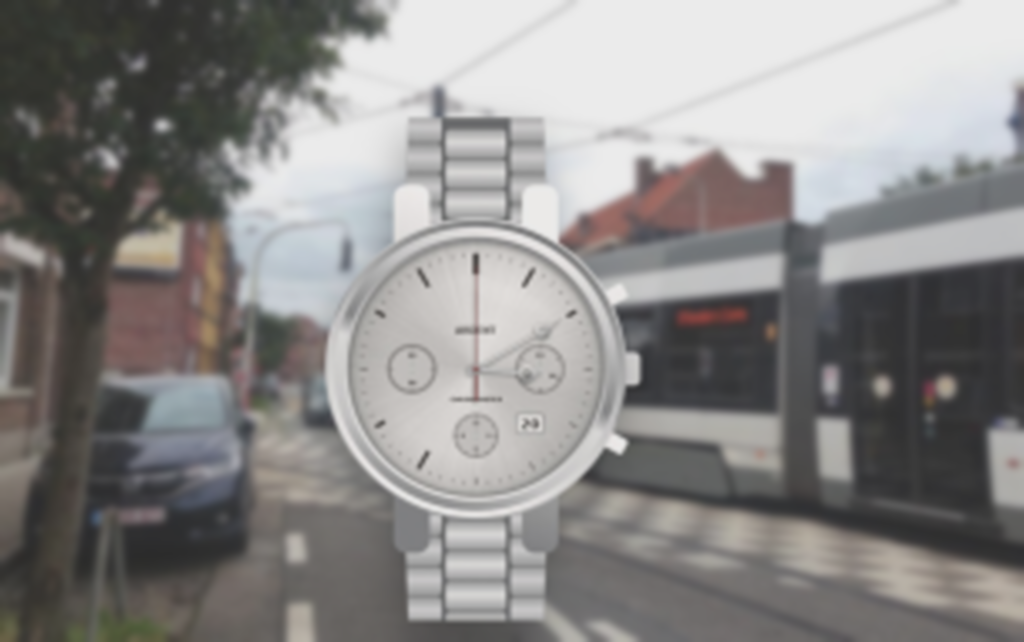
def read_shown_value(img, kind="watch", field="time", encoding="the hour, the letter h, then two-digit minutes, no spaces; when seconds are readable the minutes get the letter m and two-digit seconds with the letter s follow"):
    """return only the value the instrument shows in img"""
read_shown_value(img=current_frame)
3h10
